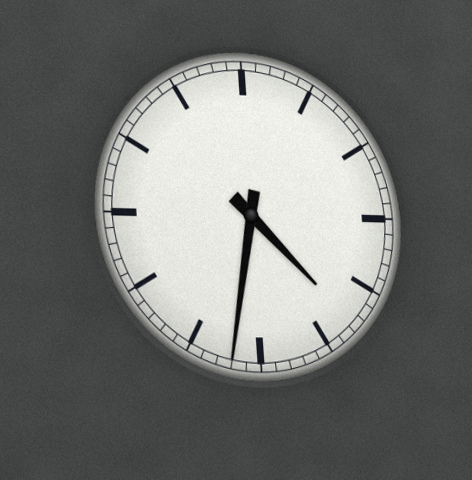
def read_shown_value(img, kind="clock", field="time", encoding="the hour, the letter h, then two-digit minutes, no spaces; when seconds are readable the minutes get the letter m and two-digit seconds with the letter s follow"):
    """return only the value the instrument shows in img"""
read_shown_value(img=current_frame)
4h32
